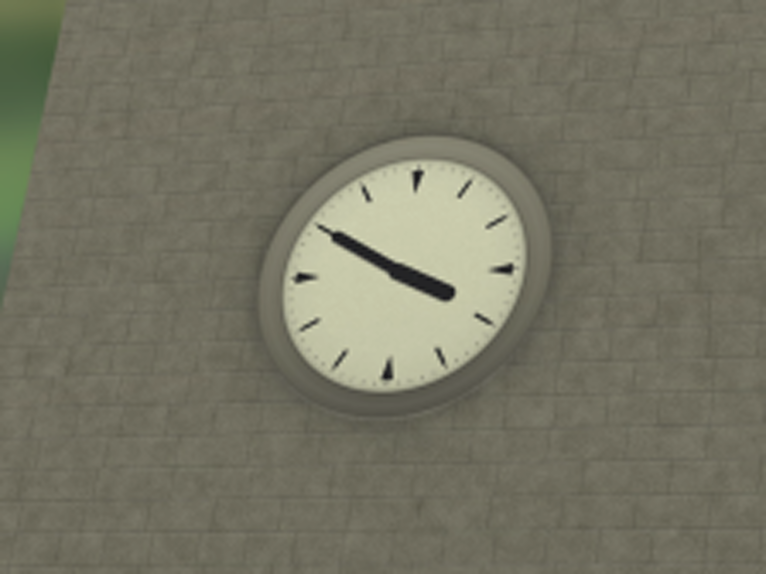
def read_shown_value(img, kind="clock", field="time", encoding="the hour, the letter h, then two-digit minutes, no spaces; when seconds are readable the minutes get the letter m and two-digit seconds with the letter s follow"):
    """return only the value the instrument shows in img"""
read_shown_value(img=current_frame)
3h50
